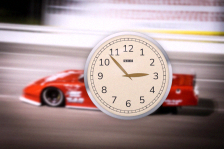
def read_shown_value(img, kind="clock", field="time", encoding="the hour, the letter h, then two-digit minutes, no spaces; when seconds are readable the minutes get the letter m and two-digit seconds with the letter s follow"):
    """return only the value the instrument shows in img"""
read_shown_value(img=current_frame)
2h53
